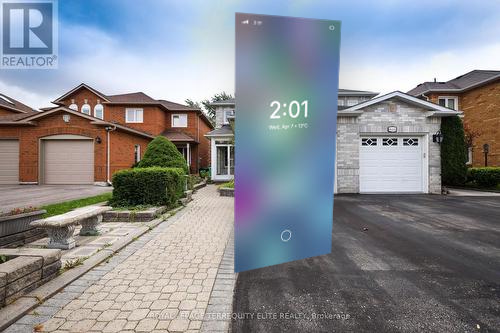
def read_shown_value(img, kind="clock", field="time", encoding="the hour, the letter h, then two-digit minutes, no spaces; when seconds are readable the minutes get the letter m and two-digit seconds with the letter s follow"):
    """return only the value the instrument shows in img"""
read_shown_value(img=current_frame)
2h01
